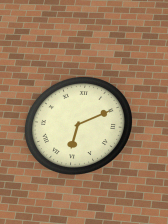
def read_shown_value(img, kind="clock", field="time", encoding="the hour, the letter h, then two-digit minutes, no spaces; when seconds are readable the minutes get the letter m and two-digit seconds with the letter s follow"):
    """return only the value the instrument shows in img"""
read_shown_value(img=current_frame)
6h10
